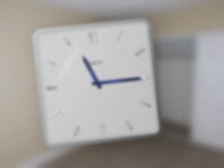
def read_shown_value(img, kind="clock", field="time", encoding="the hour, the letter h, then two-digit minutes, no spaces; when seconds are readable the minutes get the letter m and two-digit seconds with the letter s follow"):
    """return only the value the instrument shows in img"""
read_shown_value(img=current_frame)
11h15
